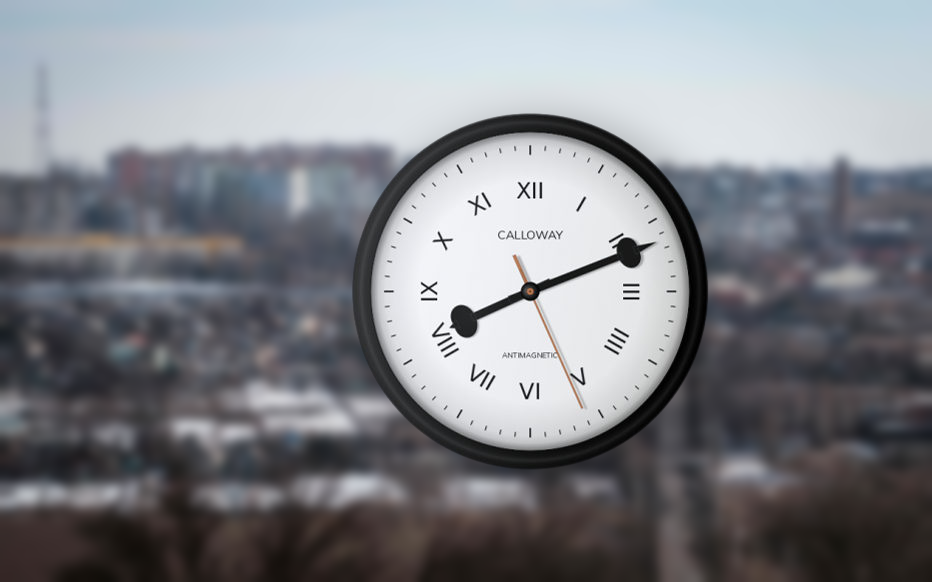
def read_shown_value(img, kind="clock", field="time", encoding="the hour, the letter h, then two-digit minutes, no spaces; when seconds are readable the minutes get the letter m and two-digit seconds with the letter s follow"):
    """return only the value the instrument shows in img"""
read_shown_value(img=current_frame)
8h11m26s
